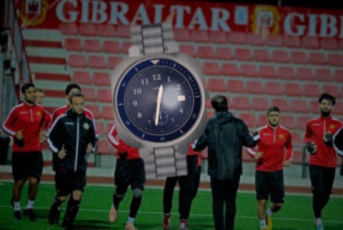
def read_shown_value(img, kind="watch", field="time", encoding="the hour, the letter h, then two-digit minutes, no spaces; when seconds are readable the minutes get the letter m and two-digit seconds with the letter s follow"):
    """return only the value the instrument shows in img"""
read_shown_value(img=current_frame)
12h32
